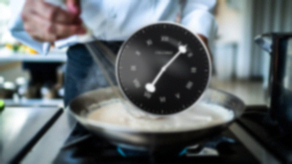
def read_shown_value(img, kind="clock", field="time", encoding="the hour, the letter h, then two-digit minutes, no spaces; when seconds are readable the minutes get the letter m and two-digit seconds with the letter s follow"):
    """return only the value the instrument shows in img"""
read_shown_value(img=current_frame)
7h07
